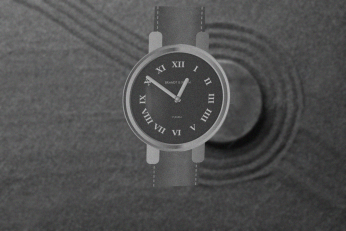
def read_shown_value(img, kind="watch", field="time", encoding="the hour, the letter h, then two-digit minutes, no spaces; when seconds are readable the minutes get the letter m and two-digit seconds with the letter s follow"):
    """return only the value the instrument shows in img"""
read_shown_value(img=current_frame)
12h51
